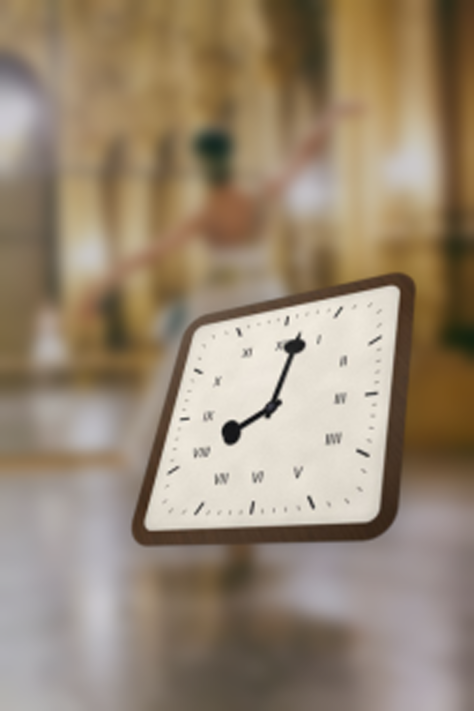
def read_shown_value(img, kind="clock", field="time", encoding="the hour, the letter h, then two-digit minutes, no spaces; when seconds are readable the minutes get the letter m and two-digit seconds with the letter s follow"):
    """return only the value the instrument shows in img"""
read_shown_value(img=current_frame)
8h02
